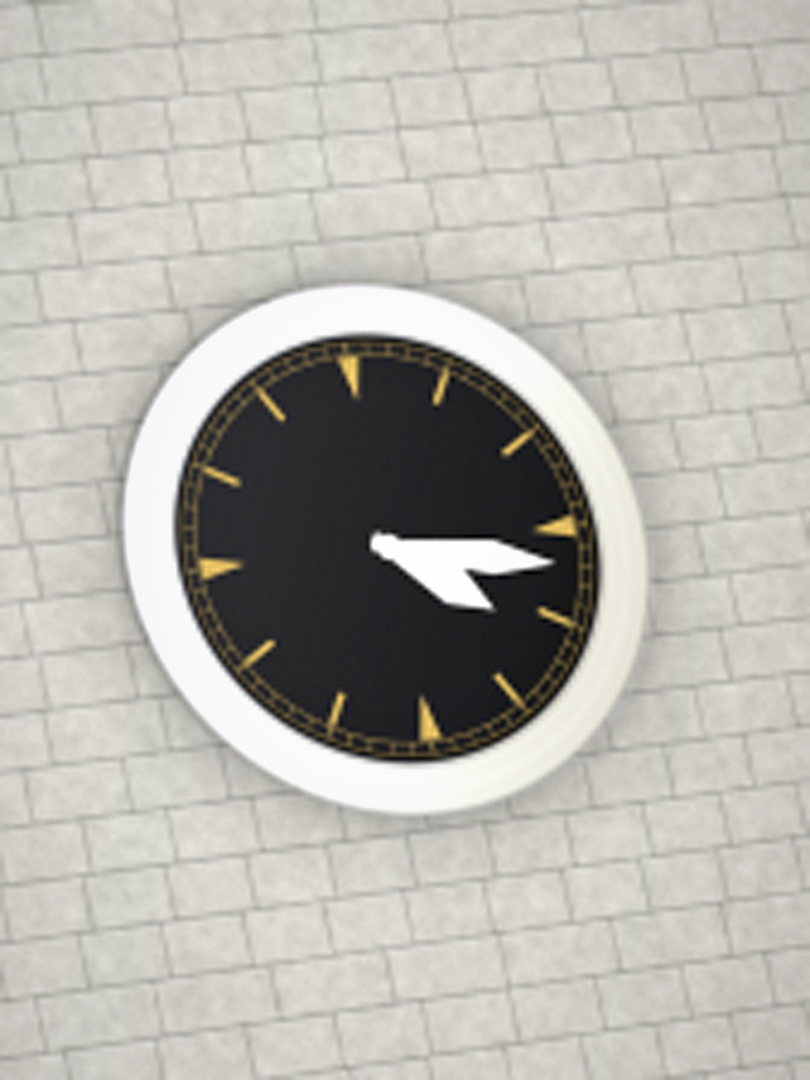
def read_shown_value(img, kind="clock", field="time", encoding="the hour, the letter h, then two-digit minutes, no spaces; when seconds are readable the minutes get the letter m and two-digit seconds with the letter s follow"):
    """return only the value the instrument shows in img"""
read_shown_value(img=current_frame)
4h17
